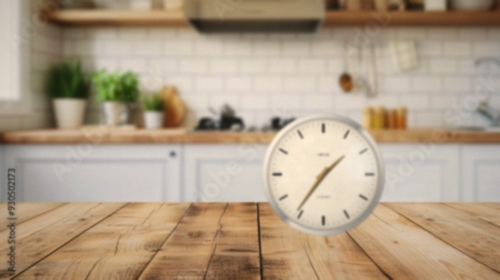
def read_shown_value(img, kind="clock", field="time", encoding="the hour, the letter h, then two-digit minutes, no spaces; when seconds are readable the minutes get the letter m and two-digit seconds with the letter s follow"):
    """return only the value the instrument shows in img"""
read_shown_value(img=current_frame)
1h36
